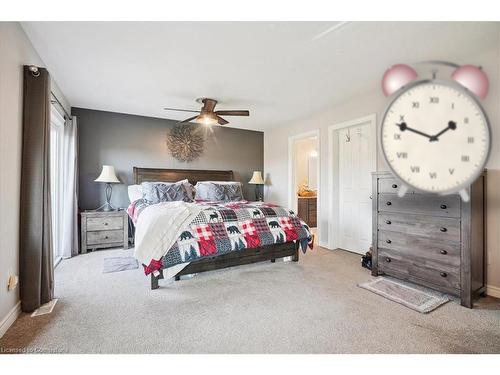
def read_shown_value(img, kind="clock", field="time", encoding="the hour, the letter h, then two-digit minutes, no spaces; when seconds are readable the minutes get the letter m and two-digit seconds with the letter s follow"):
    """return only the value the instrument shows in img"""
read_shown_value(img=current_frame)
1h48
